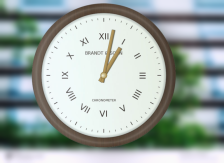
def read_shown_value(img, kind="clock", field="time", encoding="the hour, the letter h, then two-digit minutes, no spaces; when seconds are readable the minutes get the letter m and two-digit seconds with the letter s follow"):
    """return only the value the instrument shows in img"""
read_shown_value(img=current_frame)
1h02
